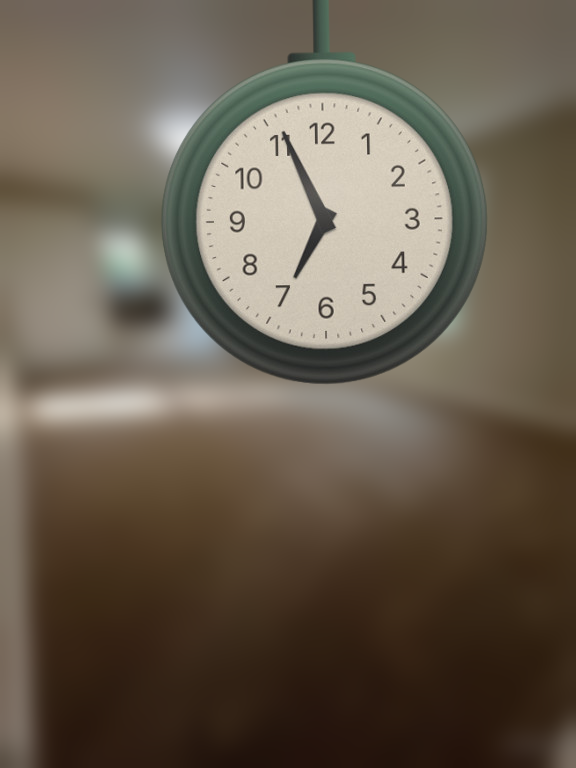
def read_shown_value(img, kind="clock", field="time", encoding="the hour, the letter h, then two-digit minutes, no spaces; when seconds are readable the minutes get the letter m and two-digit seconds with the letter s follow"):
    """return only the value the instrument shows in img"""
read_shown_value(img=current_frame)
6h56
